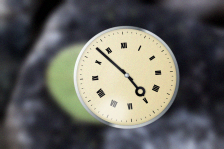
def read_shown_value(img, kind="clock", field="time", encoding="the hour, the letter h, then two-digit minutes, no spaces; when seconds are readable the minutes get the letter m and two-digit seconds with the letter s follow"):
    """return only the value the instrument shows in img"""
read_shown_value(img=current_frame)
4h53
